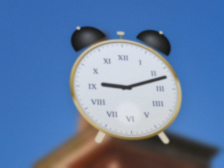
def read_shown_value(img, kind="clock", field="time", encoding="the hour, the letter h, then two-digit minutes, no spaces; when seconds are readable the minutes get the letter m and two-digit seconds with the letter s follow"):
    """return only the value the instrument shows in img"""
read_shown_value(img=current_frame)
9h12
